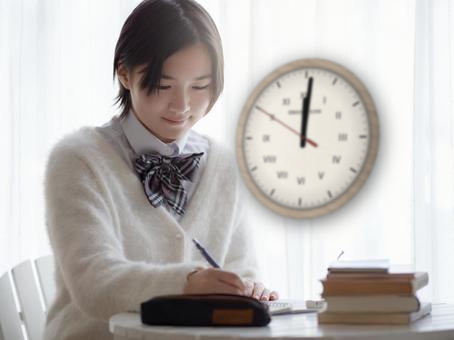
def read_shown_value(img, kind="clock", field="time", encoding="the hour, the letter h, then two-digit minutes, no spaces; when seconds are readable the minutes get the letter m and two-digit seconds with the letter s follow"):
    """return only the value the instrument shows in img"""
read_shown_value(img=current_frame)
12h00m50s
